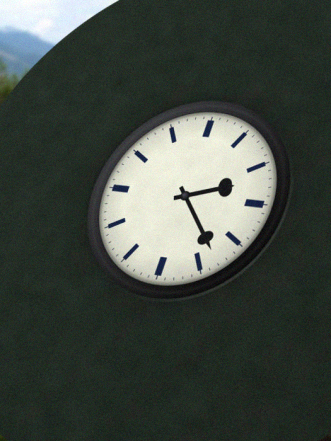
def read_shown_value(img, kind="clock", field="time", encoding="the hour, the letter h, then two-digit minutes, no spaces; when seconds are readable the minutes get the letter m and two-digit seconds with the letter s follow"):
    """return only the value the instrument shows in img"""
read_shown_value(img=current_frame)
2h23
